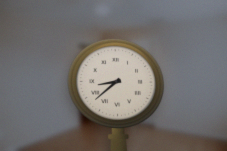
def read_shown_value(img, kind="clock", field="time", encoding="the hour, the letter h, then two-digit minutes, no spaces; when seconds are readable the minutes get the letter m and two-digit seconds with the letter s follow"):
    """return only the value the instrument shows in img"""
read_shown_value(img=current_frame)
8h38
